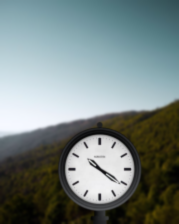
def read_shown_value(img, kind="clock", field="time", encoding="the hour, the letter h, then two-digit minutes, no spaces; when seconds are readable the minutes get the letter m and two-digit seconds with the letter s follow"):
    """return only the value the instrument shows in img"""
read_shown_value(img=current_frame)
10h21
